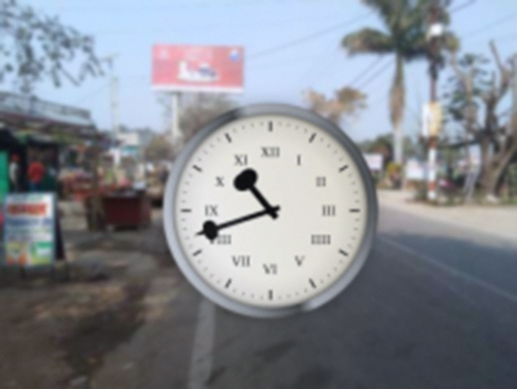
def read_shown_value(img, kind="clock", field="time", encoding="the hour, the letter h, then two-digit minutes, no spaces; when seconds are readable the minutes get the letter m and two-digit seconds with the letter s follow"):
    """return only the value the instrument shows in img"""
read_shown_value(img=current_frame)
10h42
